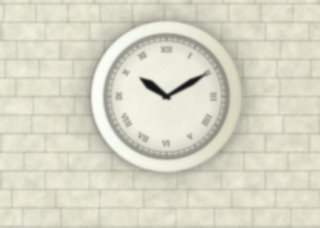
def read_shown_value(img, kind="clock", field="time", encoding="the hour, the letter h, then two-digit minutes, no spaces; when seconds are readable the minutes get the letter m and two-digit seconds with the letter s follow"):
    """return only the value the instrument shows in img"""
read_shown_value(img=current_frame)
10h10
